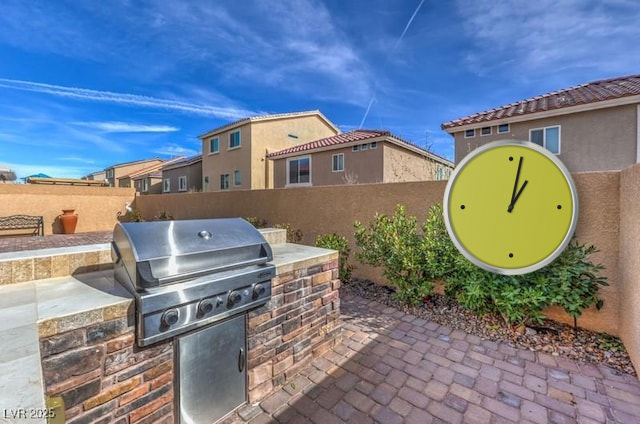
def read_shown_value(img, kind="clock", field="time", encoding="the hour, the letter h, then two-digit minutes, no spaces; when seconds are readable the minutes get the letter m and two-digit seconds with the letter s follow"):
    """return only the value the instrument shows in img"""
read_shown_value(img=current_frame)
1h02
